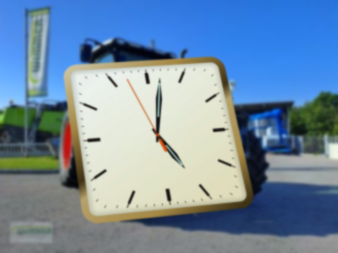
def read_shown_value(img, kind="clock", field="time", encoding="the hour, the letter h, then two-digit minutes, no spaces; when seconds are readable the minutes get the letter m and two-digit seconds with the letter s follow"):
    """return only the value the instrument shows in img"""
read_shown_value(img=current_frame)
5h01m57s
